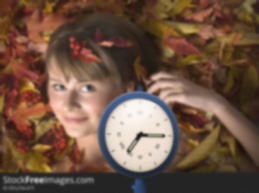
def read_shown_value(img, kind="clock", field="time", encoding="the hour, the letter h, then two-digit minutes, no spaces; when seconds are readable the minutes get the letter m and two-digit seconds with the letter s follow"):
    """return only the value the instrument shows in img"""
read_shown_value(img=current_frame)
7h15
